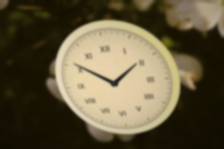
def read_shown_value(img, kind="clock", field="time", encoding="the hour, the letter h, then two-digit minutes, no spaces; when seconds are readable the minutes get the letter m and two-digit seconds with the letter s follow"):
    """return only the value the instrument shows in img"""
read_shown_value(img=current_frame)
1h51
